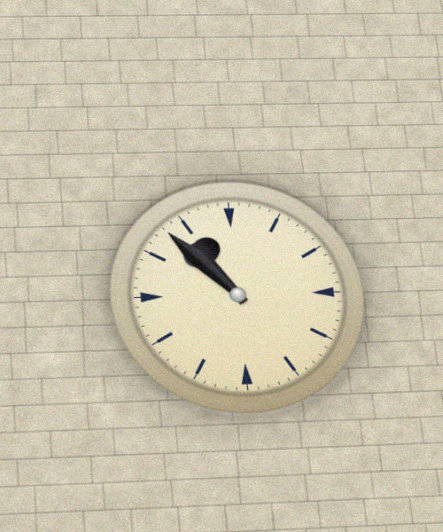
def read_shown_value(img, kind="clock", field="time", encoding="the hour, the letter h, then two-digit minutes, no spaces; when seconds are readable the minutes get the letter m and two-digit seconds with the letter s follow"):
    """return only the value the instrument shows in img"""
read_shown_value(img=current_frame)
10h53
